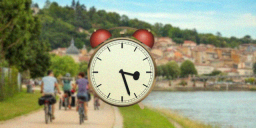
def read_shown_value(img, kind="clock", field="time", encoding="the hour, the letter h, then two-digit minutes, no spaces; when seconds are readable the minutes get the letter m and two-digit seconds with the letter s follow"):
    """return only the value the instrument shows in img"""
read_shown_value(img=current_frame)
3h27
